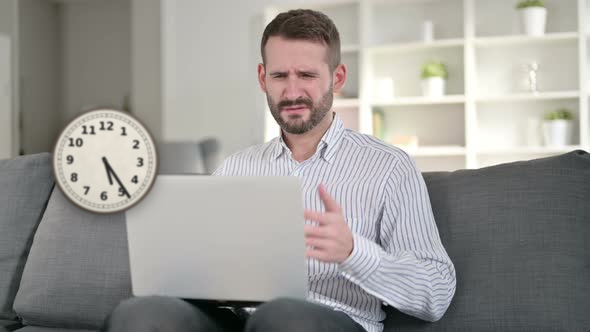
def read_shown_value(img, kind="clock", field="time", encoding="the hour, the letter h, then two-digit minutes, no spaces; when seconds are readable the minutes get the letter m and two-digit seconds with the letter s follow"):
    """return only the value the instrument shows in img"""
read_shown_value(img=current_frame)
5h24
